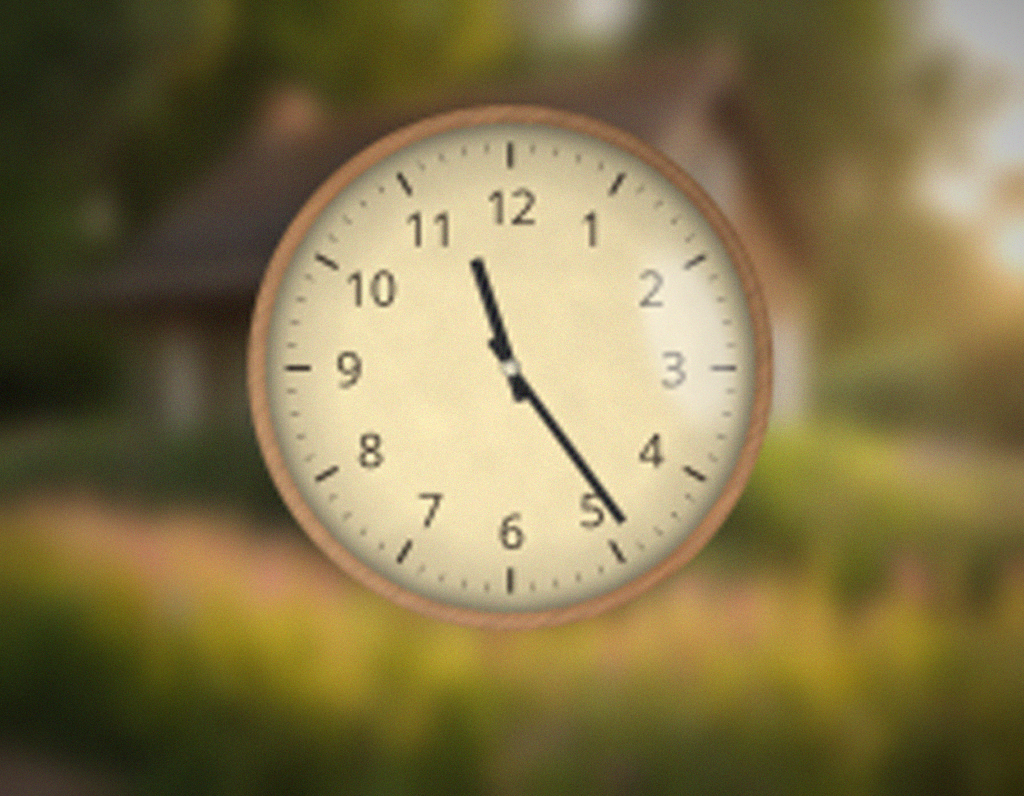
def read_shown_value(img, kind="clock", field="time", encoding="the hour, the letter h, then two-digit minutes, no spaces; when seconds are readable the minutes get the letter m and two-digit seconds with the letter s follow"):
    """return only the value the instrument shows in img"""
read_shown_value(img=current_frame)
11h24
